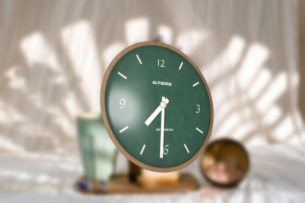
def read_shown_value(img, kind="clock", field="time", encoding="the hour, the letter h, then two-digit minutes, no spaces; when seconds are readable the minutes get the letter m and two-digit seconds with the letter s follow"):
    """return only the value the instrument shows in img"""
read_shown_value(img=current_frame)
7h31
